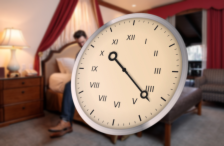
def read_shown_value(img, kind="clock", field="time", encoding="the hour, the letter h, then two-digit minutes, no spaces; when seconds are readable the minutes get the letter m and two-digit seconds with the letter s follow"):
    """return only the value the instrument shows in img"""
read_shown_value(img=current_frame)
10h22
